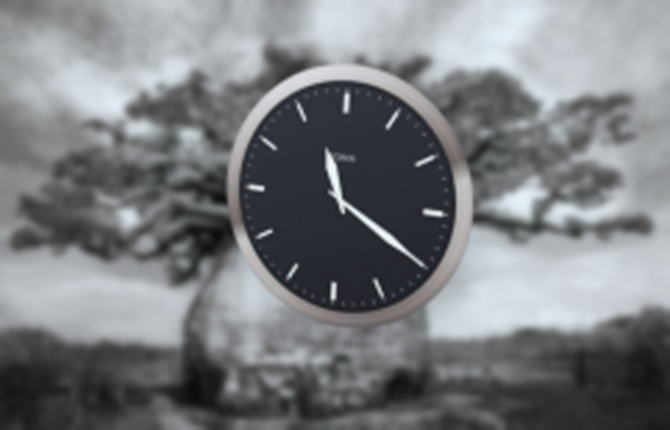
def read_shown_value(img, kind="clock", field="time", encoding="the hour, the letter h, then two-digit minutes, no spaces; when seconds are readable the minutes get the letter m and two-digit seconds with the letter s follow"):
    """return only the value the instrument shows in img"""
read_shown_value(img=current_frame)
11h20
